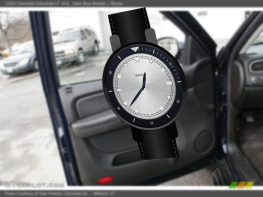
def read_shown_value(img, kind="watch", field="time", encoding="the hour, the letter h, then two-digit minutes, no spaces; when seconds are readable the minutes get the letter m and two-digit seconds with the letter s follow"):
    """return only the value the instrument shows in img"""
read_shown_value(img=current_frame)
12h38
